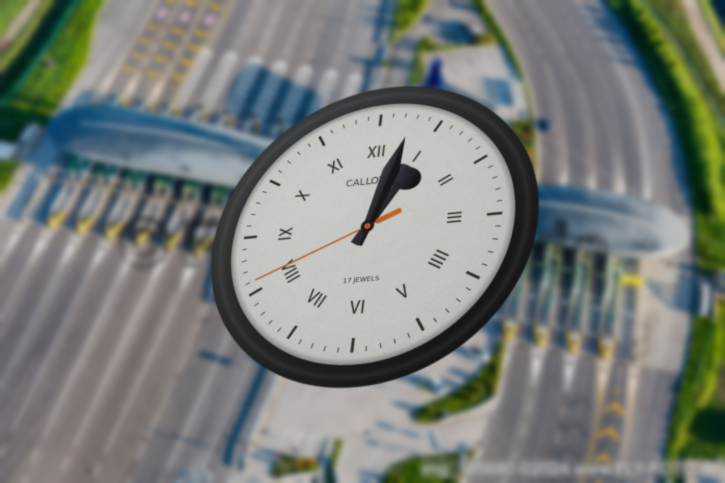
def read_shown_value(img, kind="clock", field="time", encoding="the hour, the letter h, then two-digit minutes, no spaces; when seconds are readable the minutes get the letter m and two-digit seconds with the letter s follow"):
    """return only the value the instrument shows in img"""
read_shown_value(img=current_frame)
1h02m41s
